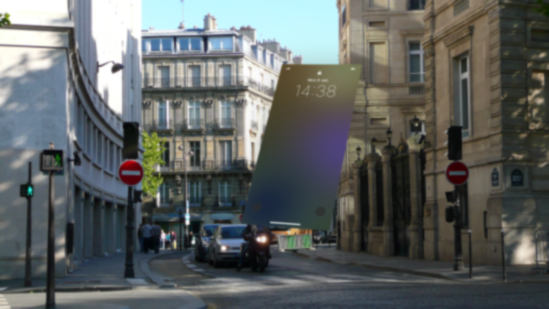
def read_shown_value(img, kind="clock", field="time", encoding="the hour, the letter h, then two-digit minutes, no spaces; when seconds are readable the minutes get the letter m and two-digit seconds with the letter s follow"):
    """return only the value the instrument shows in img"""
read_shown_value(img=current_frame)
14h38
